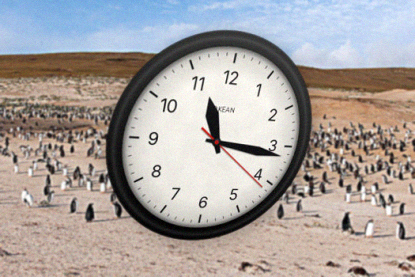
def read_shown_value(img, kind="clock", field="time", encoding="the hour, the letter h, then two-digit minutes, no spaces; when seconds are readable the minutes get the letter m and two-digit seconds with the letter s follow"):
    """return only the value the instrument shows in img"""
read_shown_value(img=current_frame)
11h16m21s
